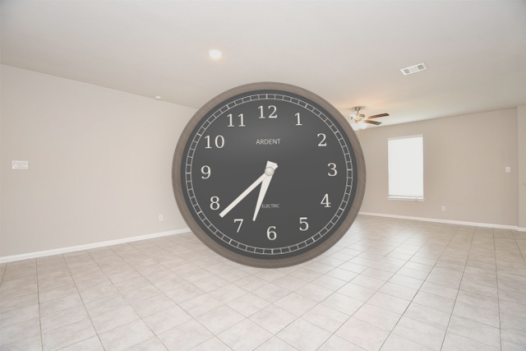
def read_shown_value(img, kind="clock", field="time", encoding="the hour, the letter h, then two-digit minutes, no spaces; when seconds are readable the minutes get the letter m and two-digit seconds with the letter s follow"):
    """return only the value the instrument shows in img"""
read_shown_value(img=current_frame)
6h38
